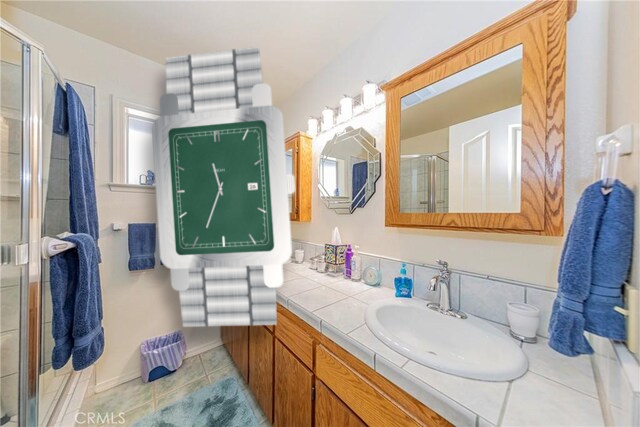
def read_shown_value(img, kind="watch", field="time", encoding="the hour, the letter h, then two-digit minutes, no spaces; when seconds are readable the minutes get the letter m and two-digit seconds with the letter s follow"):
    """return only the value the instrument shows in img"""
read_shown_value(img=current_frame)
11h34
